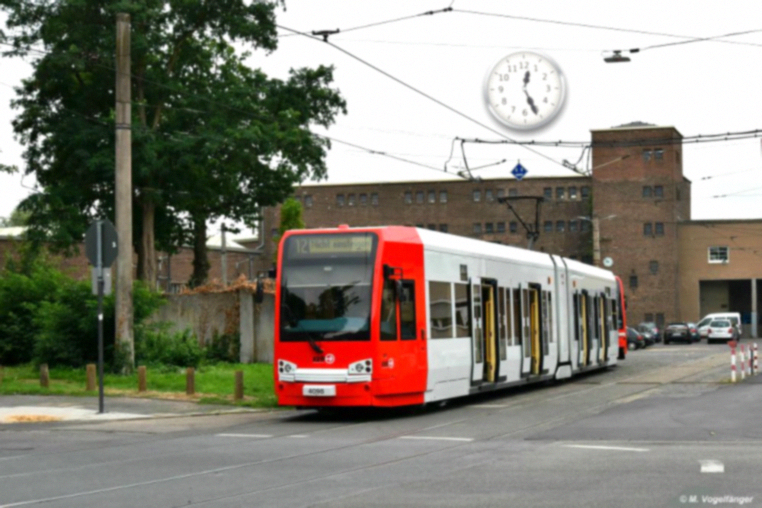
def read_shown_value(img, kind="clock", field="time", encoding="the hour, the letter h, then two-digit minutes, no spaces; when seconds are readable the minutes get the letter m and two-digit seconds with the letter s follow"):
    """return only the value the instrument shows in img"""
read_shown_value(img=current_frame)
12h26
